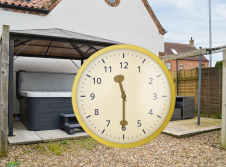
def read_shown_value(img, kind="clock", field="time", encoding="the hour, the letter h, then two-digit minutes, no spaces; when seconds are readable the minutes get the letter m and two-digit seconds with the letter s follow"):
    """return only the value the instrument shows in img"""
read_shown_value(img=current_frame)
11h30
